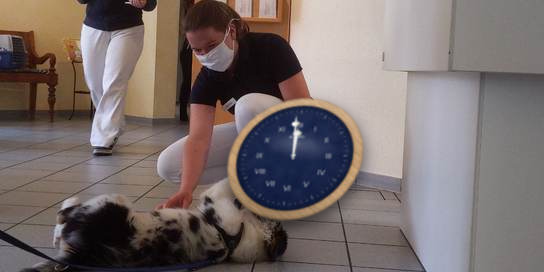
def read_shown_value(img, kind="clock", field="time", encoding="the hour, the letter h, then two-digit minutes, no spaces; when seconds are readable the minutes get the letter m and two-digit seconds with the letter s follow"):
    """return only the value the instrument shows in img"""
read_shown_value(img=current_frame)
11h59
